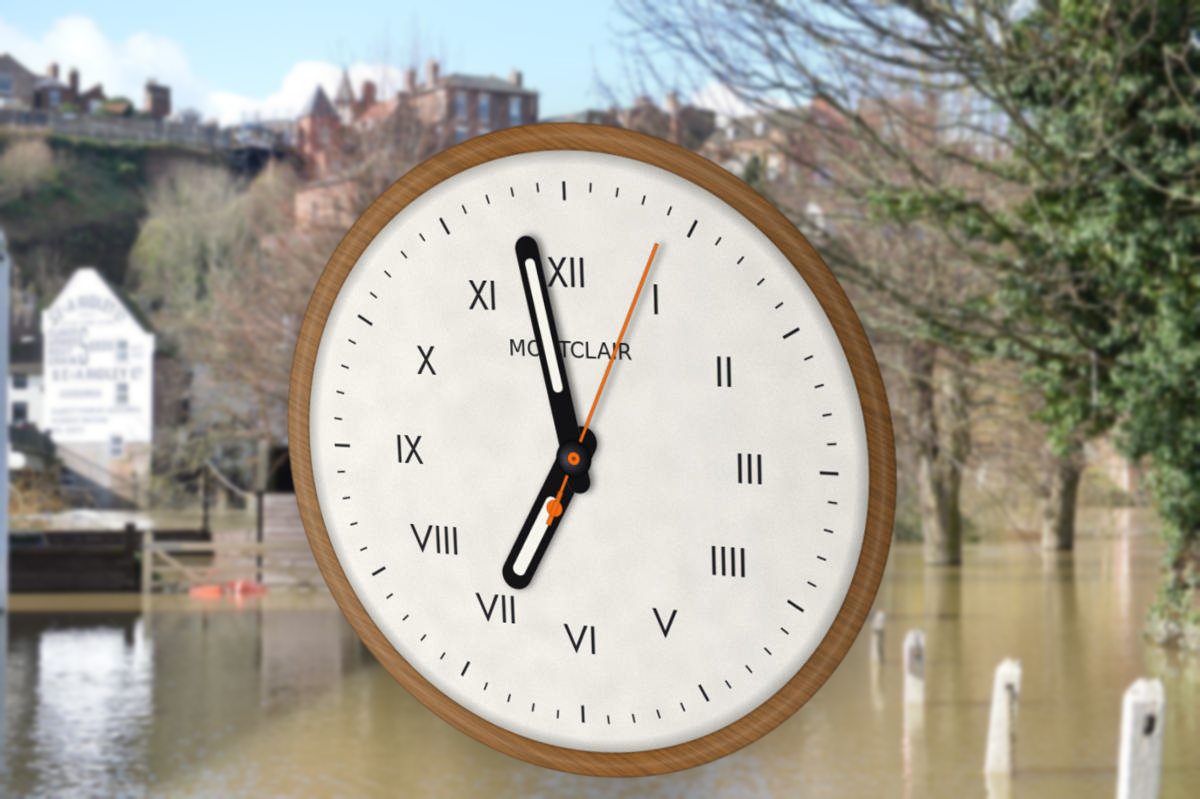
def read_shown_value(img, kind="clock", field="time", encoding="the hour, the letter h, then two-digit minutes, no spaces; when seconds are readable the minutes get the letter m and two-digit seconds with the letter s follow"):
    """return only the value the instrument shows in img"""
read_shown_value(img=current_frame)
6h58m04s
